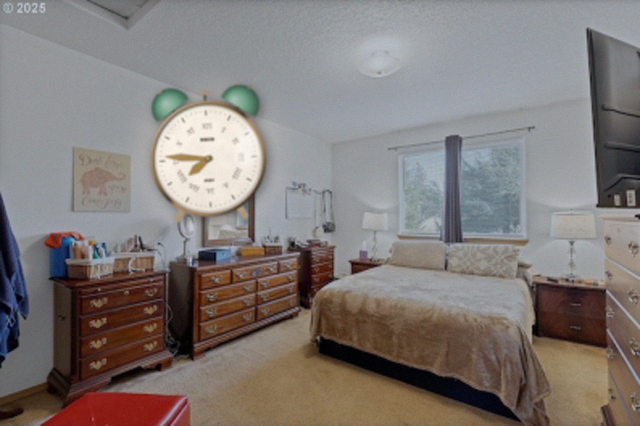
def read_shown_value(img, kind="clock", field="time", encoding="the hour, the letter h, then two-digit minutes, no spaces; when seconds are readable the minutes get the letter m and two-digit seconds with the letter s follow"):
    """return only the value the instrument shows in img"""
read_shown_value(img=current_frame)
7h46
